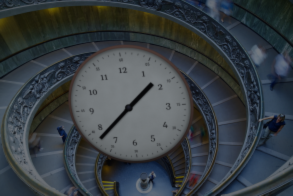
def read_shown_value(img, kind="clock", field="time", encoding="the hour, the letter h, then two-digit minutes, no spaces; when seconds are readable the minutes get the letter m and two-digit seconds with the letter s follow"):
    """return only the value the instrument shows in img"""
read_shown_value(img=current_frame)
1h38
